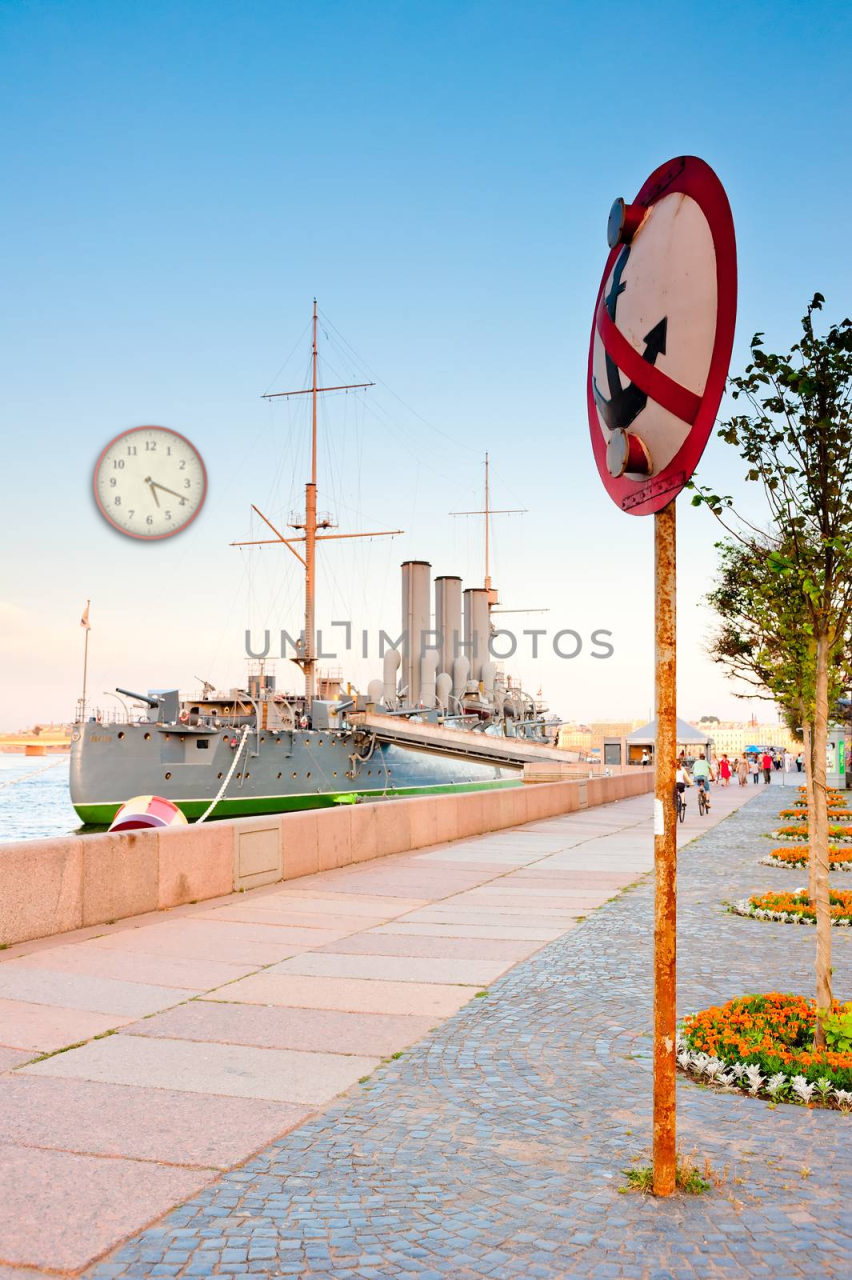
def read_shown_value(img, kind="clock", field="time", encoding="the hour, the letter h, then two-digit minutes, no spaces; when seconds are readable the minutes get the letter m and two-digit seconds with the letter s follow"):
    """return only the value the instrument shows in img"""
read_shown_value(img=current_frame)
5h19
